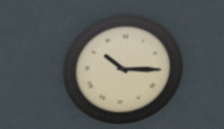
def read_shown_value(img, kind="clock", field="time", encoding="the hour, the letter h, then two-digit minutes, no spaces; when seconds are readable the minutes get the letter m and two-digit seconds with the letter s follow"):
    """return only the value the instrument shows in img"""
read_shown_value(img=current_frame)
10h15
